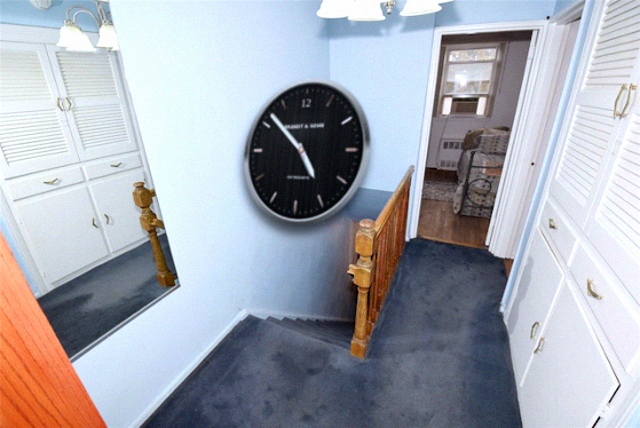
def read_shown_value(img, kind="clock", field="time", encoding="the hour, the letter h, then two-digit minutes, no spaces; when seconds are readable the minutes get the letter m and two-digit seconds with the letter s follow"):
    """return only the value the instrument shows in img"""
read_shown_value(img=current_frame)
4h52
